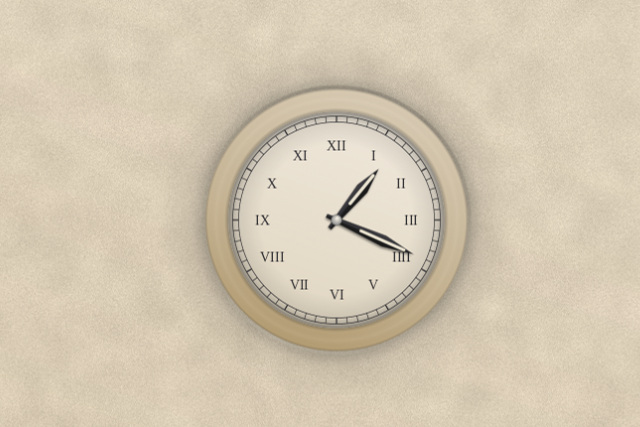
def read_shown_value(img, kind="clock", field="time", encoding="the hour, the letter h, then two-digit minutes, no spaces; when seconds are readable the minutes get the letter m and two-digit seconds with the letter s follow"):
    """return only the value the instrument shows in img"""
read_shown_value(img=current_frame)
1h19
